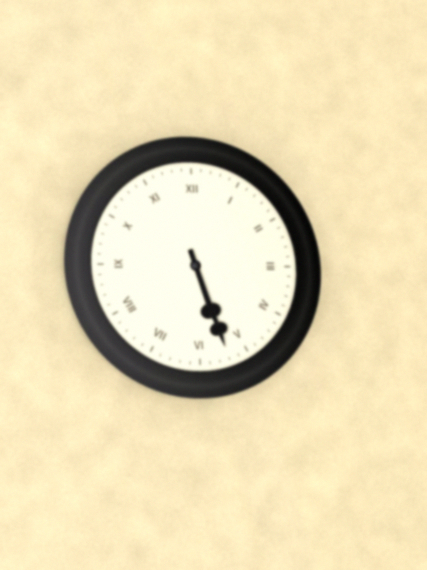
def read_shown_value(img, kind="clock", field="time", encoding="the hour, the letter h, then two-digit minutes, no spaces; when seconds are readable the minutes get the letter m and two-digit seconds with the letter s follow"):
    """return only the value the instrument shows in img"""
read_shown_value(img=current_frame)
5h27
